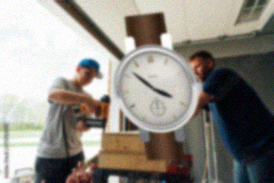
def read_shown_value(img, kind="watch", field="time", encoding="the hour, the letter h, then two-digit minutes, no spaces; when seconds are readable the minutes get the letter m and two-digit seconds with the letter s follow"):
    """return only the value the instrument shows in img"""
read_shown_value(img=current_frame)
3h52
